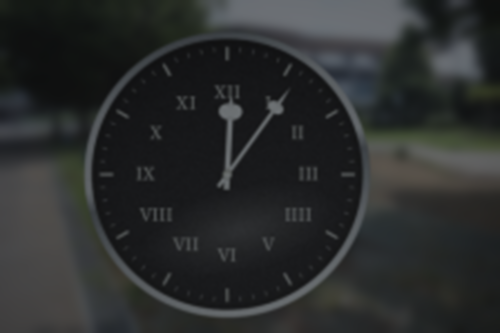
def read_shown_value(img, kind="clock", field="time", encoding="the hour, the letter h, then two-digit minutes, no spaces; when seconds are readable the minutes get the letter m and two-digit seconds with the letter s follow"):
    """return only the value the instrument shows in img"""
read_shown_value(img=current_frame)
12h06
